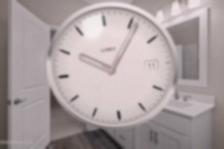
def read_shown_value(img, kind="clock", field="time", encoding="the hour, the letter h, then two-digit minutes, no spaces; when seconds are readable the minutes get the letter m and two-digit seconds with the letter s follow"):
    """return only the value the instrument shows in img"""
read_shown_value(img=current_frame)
10h06
